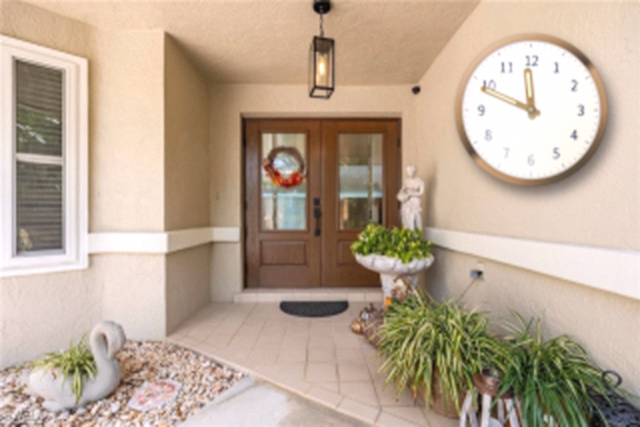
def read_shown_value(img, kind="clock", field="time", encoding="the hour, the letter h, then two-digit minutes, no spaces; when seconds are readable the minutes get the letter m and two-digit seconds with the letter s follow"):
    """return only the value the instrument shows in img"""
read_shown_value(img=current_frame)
11h49
